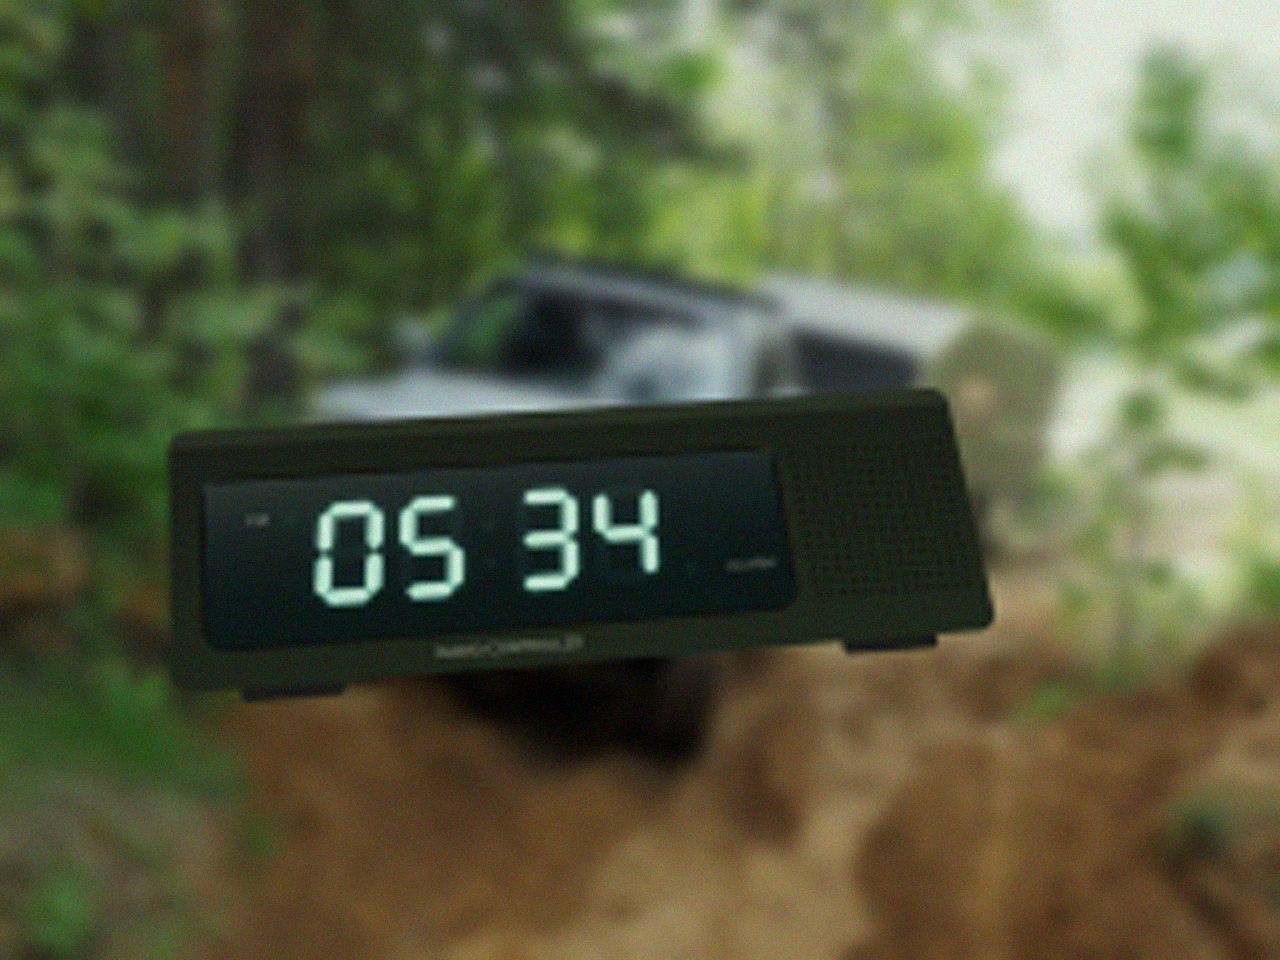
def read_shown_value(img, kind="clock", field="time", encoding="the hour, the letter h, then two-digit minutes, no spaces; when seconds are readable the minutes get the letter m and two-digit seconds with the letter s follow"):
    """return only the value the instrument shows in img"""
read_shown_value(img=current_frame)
5h34
